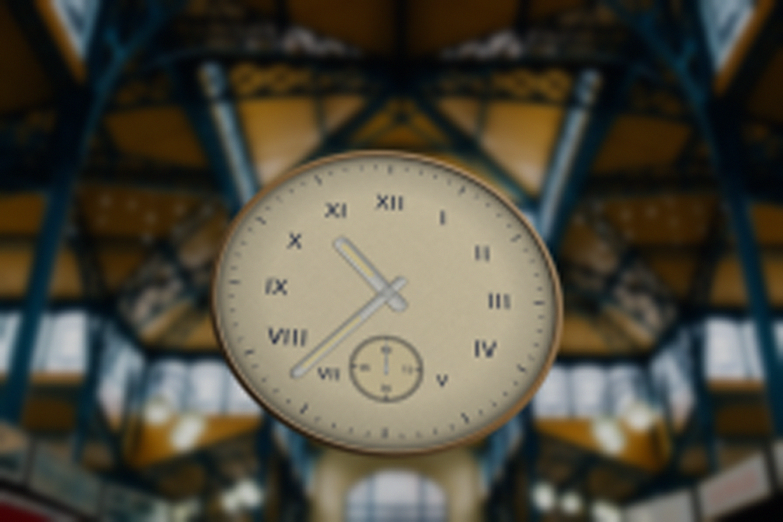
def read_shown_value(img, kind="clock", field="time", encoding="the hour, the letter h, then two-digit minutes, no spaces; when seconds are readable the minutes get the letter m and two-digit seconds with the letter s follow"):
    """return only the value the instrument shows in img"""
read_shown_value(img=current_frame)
10h37
